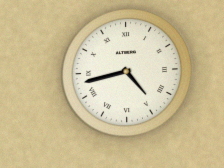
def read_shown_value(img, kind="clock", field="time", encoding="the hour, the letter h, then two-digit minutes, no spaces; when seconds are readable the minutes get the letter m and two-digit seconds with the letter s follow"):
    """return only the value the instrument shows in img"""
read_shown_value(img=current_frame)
4h43
